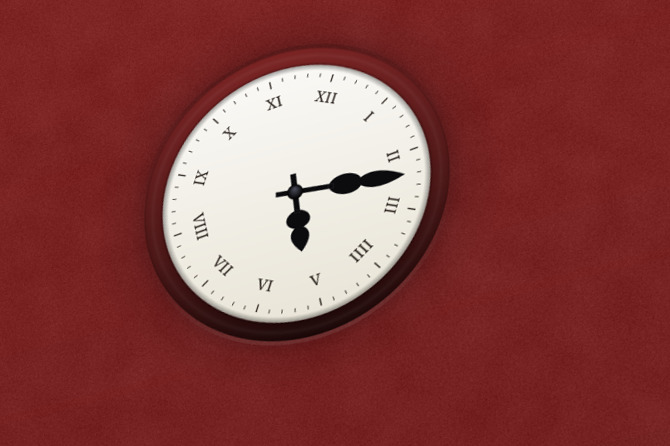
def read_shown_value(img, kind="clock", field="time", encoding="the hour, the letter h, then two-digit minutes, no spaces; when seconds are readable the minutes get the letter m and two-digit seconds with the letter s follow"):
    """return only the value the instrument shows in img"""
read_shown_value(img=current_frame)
5h12
